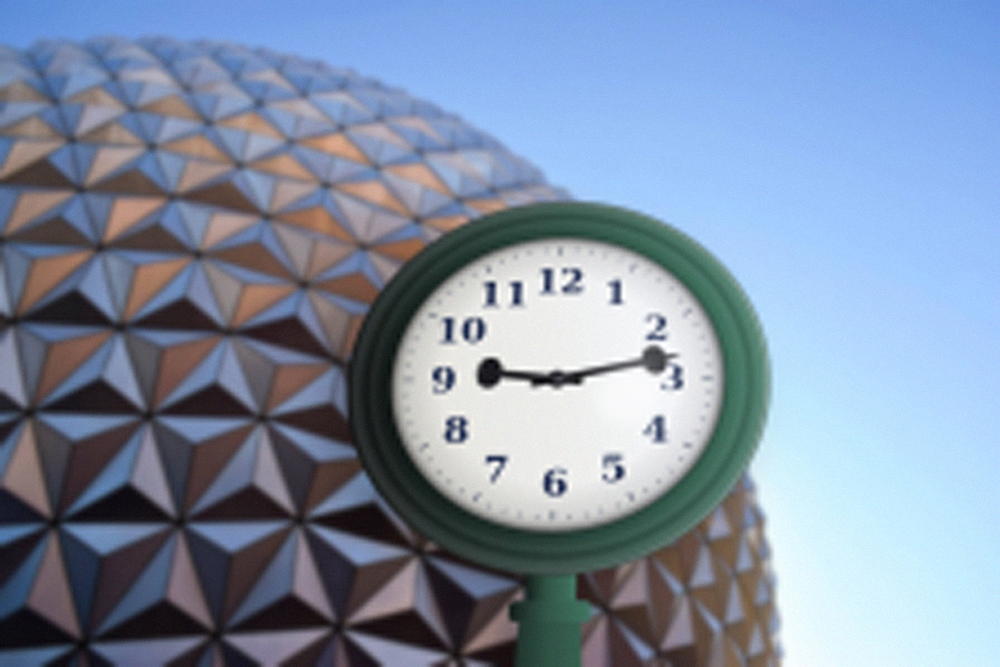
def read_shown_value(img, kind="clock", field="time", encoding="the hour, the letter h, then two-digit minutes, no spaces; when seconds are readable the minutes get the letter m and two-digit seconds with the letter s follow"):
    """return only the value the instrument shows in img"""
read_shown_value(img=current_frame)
9h13
